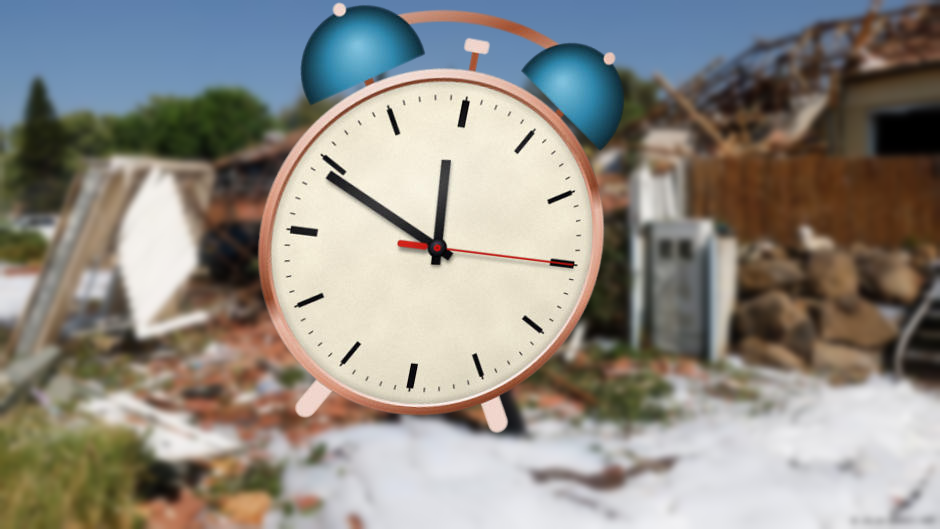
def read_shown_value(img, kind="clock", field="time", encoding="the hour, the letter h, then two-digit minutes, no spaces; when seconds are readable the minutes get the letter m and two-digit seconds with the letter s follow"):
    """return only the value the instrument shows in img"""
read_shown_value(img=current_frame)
11h49m15s
